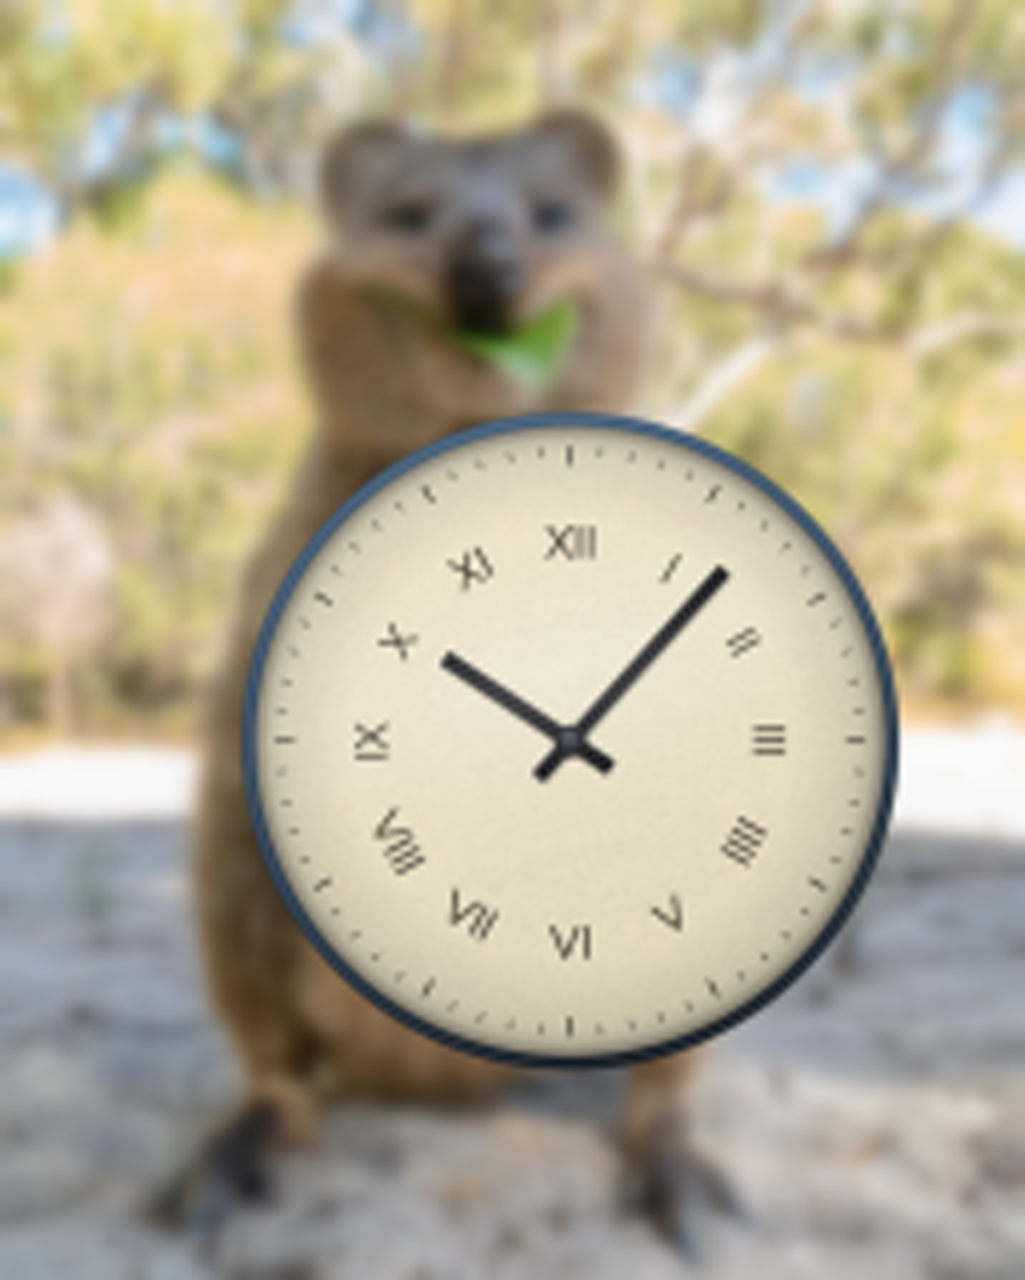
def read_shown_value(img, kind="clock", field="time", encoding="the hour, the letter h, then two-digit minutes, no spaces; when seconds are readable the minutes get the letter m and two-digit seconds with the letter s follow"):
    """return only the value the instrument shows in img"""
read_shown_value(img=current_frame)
10h07
